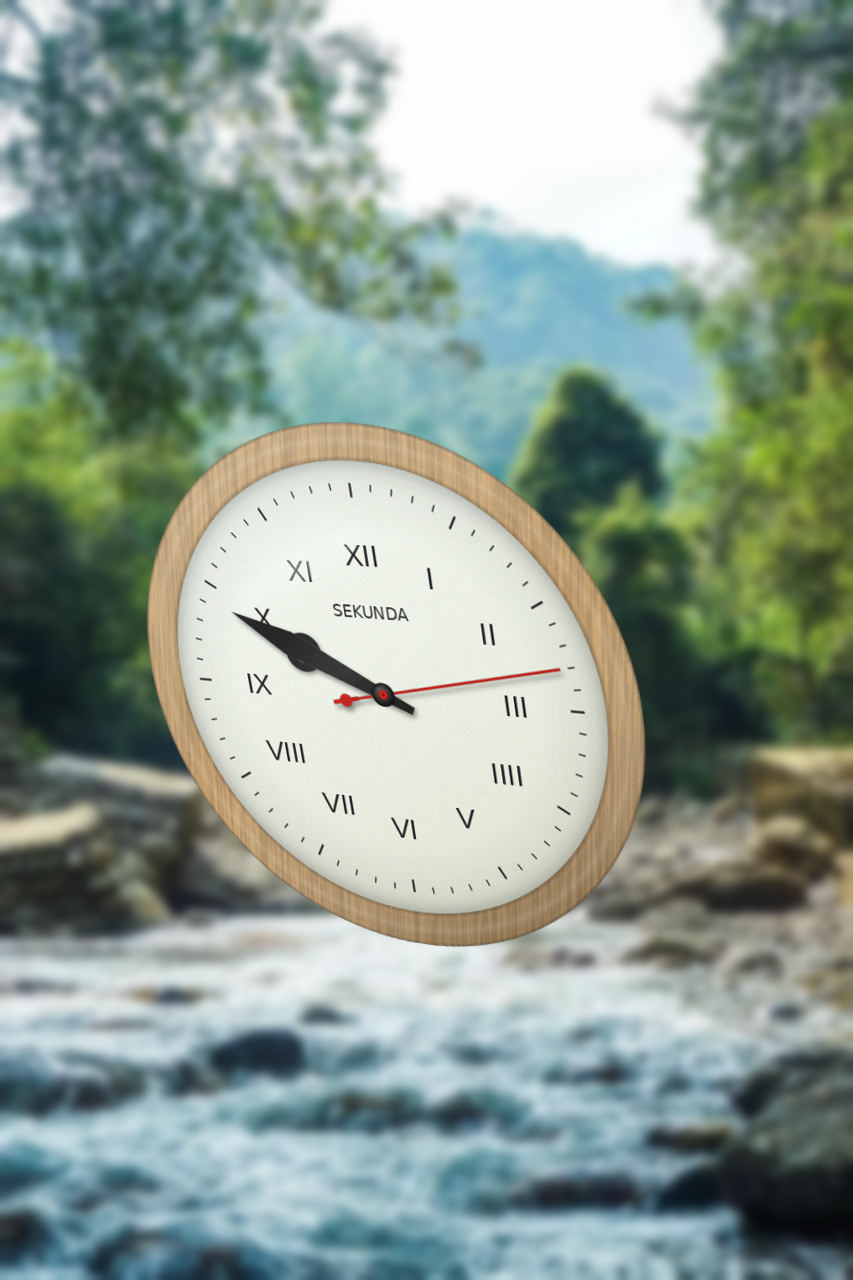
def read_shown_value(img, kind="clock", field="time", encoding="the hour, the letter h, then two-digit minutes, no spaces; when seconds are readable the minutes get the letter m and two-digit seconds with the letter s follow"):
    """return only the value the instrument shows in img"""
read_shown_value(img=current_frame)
9h49m13s
